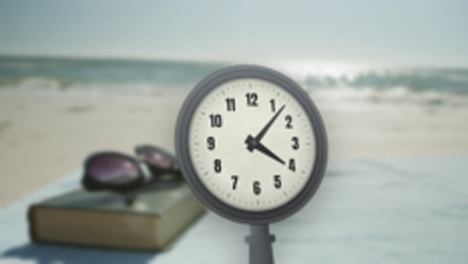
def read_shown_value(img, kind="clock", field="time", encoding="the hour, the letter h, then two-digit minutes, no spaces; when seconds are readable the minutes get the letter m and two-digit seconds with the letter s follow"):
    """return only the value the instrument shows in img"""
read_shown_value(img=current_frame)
4h07
